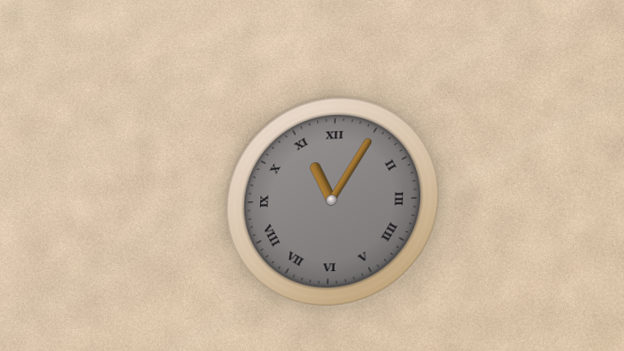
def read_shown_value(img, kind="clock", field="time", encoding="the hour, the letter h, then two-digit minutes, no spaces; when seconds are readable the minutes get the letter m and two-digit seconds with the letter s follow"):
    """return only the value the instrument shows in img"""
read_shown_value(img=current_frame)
11h05
